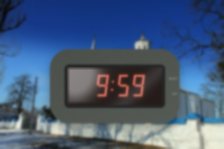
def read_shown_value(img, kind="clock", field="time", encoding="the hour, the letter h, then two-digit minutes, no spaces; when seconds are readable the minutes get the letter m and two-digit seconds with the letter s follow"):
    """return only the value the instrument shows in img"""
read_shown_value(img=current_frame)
9h59
